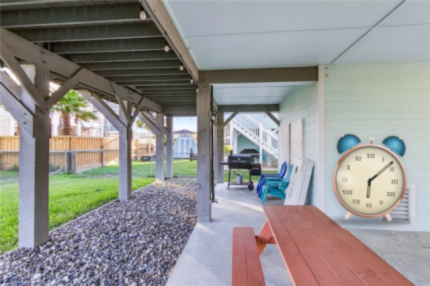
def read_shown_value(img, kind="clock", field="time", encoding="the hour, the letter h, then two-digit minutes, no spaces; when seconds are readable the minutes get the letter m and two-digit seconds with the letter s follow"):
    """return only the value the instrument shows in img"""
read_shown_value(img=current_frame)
6h08
